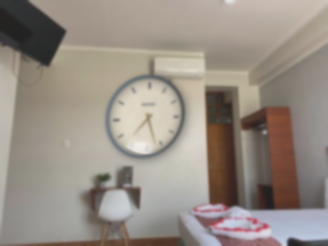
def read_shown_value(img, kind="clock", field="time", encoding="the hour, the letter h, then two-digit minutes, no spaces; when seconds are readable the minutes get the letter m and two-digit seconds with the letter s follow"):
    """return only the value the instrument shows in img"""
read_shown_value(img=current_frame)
7h27
